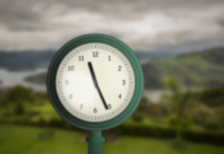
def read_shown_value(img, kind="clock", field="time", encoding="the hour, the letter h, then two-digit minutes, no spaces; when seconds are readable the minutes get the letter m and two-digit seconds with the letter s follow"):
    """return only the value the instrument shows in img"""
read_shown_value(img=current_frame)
11h26
